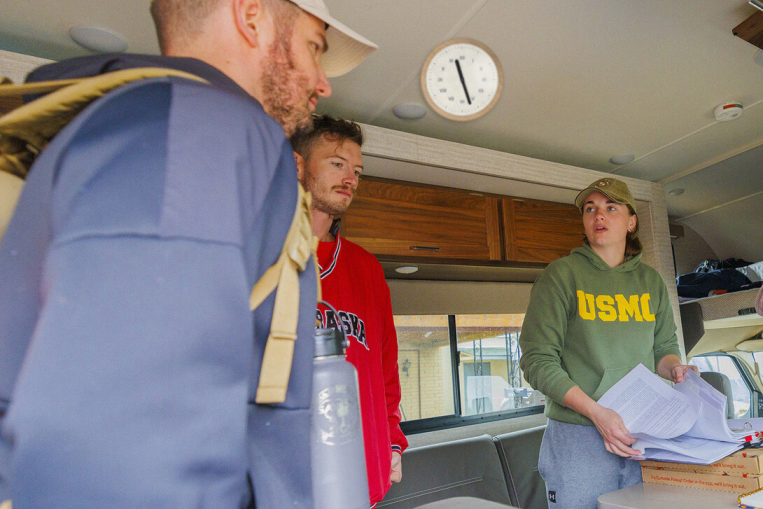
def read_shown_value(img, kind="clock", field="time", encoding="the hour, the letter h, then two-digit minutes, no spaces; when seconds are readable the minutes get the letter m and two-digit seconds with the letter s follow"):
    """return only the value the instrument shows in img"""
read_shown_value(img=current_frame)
11h27
